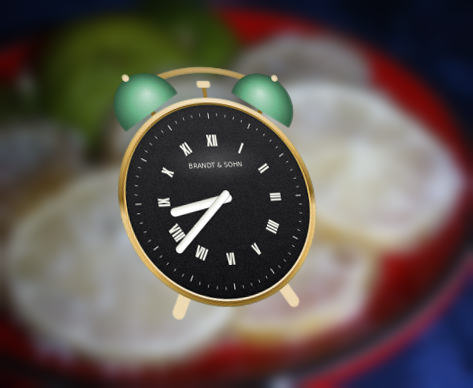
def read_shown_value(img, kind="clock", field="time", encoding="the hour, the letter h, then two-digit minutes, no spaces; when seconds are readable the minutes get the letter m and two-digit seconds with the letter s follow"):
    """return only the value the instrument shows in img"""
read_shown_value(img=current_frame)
8h38
